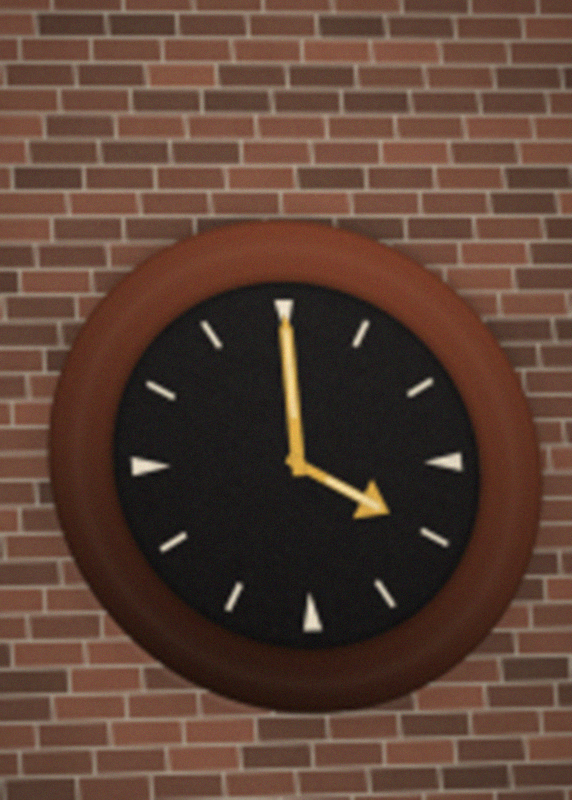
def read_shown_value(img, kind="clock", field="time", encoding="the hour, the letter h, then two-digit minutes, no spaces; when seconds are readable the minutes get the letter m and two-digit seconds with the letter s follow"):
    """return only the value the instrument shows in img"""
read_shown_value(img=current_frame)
4h00
